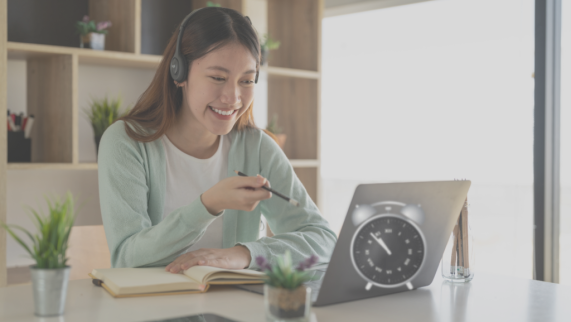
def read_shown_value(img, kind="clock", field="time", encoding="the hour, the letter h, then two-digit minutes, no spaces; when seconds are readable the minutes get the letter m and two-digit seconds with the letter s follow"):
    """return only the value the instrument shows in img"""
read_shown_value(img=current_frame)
10h53
